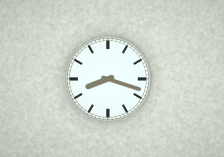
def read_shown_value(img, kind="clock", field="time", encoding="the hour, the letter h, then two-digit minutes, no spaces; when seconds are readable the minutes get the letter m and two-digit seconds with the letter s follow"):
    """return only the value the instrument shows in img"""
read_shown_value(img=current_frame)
8h18
